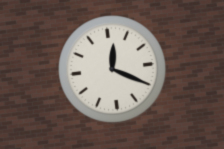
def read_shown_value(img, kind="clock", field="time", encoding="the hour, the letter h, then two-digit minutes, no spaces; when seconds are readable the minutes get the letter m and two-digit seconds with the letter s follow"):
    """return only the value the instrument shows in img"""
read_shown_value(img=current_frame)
12h20
